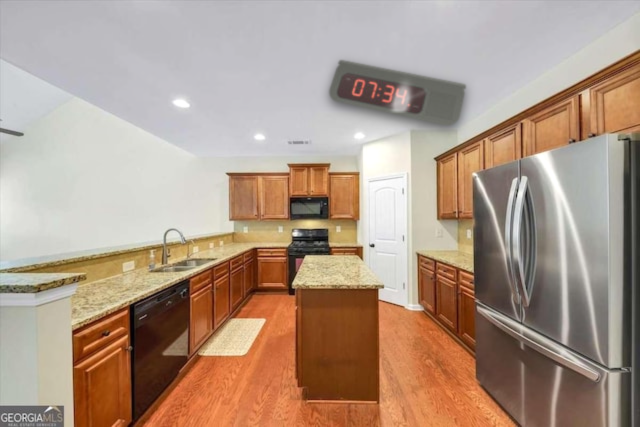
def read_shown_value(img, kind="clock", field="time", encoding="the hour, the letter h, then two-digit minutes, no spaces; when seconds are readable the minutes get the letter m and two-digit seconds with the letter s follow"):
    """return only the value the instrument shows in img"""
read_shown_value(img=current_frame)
7h34
